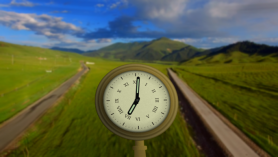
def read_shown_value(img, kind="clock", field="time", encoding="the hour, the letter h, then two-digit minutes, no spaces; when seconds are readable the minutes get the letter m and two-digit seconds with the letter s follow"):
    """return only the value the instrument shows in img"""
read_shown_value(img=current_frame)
7h01
